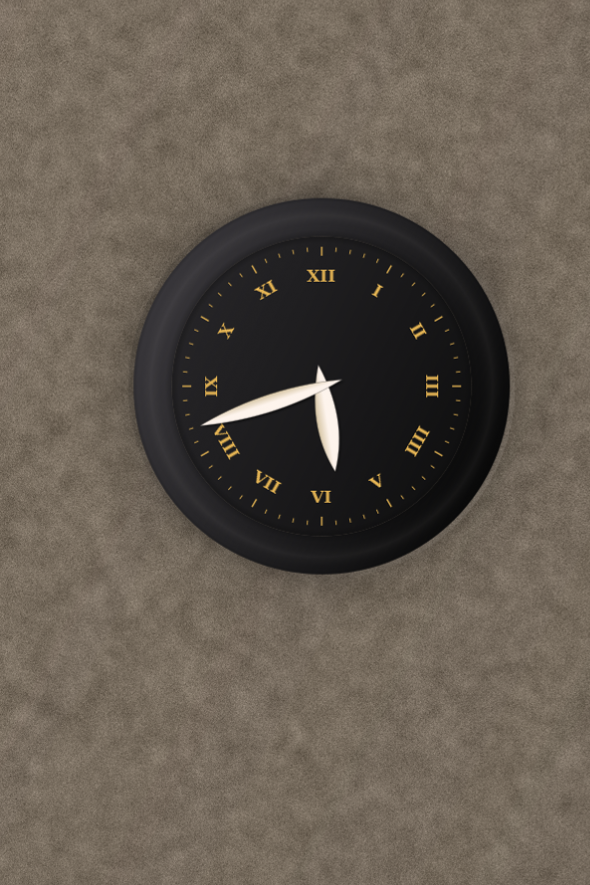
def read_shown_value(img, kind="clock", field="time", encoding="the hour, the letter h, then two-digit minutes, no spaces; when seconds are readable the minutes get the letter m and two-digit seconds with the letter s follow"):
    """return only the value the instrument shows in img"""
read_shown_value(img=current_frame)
5h42
